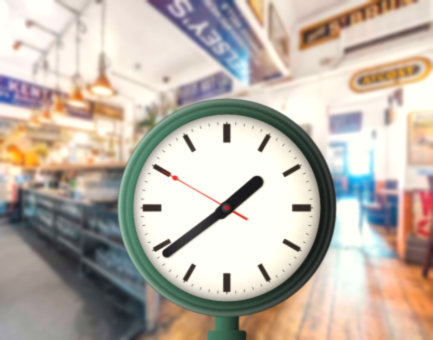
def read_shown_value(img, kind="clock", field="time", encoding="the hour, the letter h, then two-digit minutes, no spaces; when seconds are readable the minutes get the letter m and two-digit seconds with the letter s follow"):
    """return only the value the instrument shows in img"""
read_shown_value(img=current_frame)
1h38m50s
